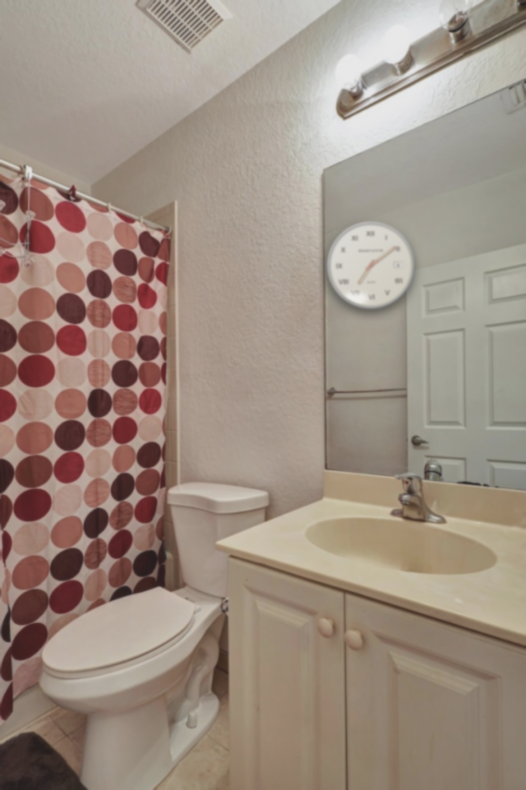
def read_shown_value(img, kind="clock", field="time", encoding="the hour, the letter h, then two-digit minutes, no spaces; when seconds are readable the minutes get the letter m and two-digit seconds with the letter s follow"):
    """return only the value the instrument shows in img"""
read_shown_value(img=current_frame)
7h09
